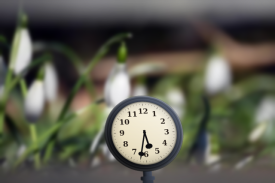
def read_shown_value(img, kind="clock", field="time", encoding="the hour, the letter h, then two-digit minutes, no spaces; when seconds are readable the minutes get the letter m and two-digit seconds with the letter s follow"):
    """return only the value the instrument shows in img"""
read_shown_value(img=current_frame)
5h32
